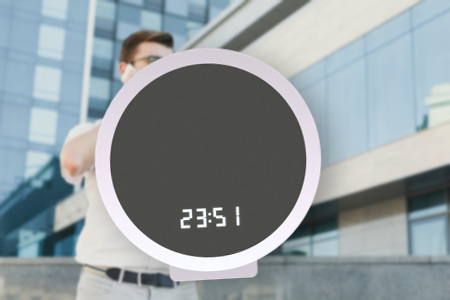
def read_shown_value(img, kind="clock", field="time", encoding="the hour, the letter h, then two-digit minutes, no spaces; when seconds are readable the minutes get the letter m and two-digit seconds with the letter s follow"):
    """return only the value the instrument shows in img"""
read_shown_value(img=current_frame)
23h51
